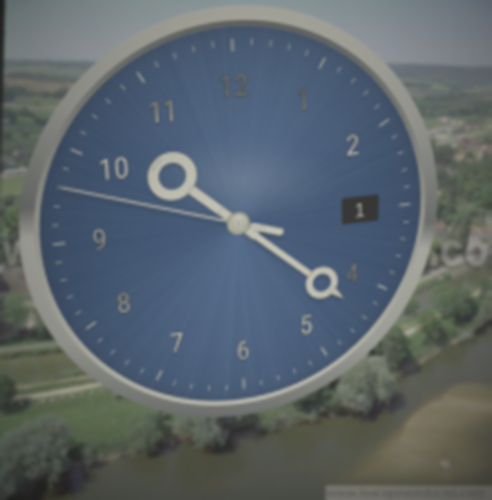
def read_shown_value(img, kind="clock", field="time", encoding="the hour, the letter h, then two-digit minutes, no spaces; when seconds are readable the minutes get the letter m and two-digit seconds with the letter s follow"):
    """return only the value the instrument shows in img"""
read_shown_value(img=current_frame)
10h21m48s
